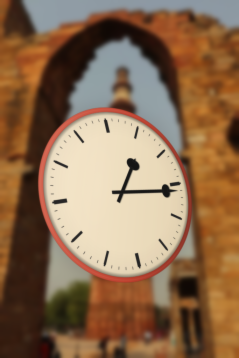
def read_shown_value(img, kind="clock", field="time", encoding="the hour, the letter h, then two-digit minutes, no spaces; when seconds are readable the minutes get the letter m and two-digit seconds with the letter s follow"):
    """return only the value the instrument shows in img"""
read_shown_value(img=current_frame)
1h16
